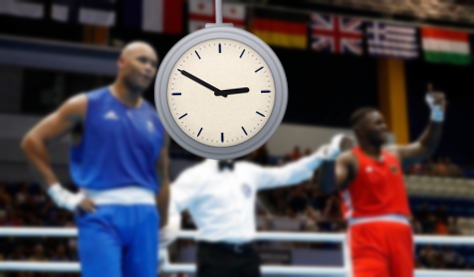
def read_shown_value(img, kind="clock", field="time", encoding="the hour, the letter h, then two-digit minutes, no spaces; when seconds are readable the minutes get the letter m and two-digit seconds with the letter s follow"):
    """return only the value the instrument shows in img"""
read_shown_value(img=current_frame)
2h50
